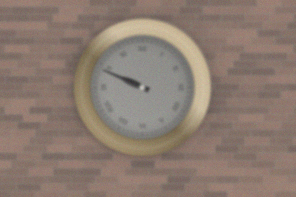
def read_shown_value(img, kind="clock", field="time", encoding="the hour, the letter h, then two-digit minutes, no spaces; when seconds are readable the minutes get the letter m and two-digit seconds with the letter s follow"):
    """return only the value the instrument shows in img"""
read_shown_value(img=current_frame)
9h49
